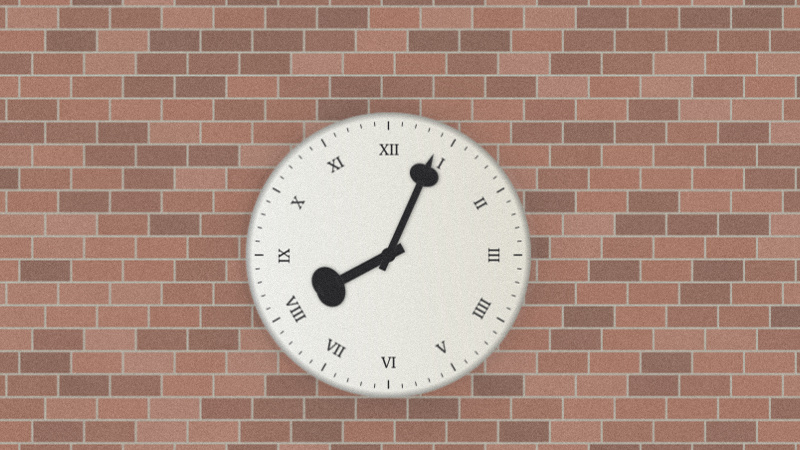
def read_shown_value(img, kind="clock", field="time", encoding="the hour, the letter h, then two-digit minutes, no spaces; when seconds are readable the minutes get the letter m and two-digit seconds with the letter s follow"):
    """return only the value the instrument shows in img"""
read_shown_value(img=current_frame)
8h04
